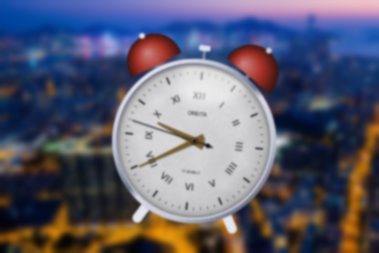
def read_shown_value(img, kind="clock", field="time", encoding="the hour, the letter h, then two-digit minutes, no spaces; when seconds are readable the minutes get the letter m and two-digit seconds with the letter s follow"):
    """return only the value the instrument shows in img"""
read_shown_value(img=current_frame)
9h39m47s
